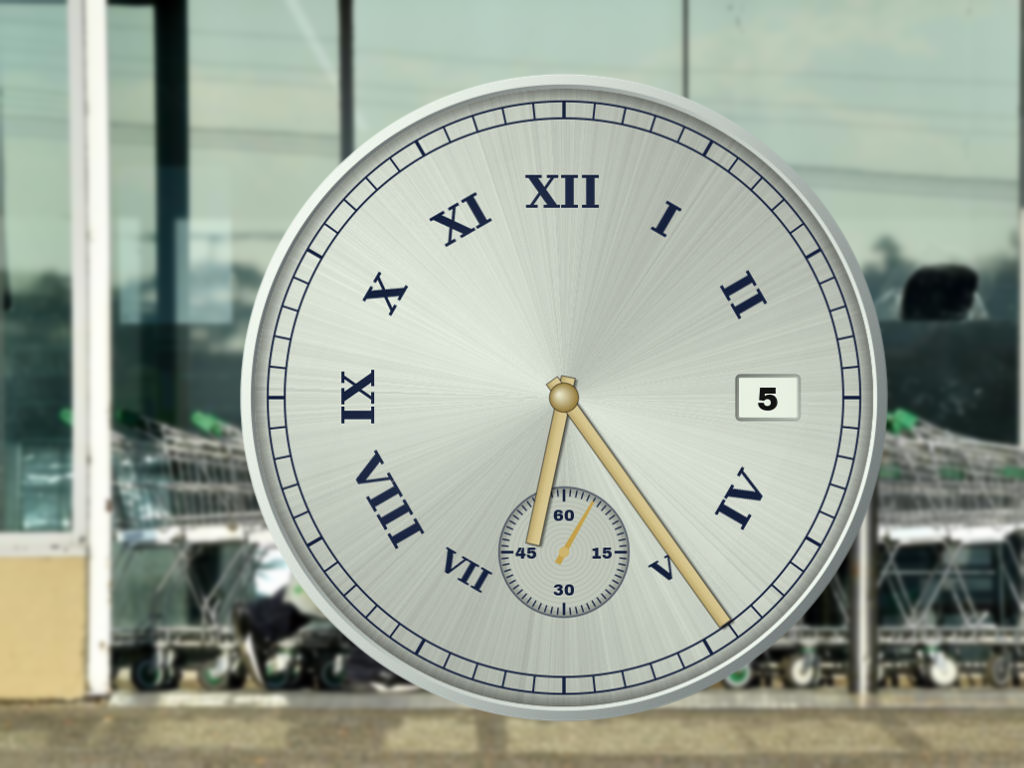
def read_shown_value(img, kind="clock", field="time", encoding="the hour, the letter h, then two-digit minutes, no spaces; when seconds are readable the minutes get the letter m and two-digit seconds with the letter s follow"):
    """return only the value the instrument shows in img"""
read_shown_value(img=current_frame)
6h24m05s
